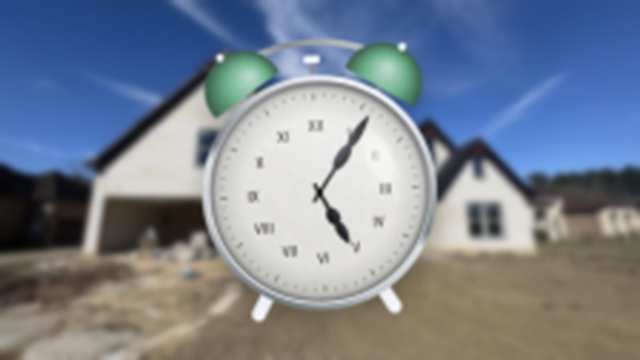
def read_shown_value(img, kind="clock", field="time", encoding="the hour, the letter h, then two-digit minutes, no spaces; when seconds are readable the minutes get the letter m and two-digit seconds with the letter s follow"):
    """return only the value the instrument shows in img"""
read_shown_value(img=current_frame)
5h06
